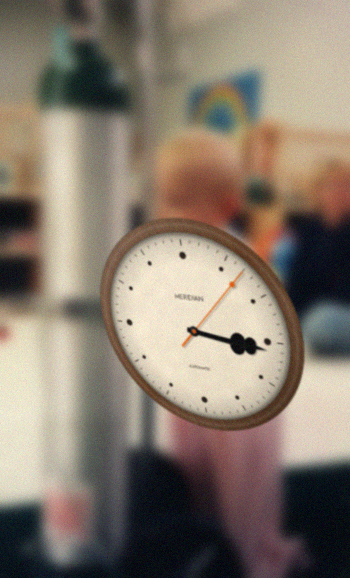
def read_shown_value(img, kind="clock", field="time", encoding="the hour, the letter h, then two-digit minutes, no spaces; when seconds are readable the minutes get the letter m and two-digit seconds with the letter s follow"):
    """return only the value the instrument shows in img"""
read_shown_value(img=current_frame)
3h16m07s
